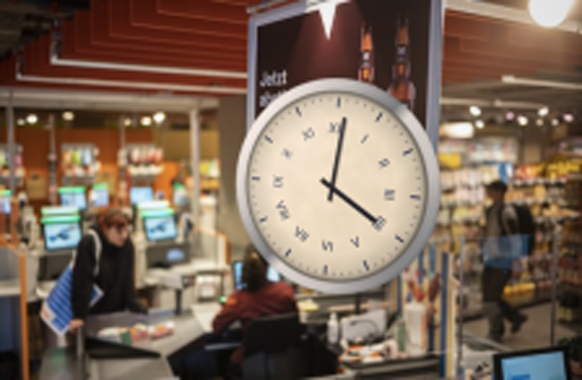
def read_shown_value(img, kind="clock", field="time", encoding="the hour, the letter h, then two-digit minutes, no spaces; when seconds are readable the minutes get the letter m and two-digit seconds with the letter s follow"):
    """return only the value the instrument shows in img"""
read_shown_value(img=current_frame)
4h01
